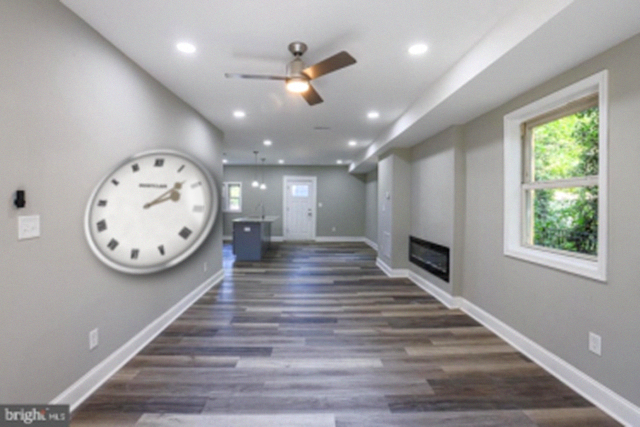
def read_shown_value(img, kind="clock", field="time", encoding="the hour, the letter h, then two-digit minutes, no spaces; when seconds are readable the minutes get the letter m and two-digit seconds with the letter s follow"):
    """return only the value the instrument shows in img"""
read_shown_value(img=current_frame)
2h08
